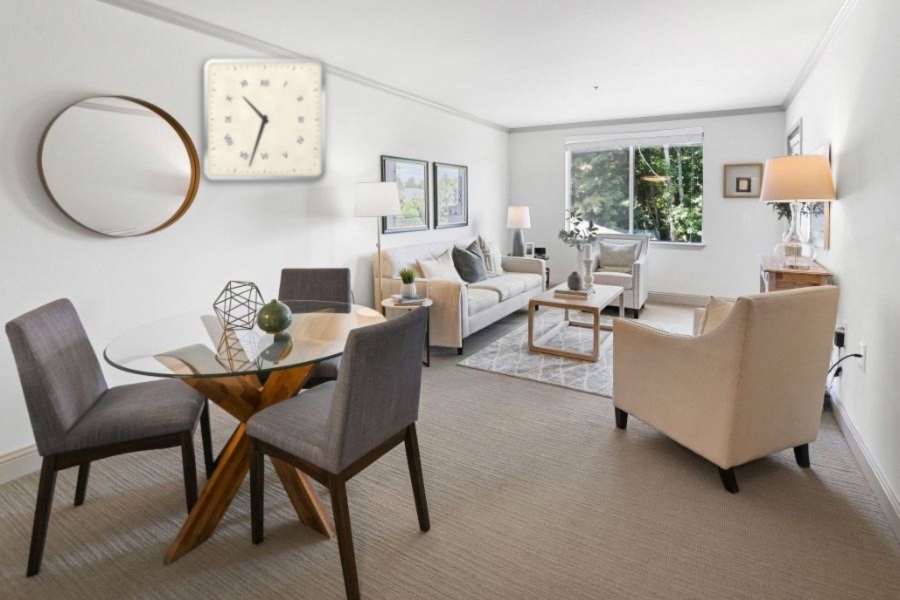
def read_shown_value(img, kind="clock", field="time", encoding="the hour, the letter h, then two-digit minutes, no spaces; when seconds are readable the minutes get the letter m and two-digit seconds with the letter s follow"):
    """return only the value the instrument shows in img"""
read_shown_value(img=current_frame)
10h33
